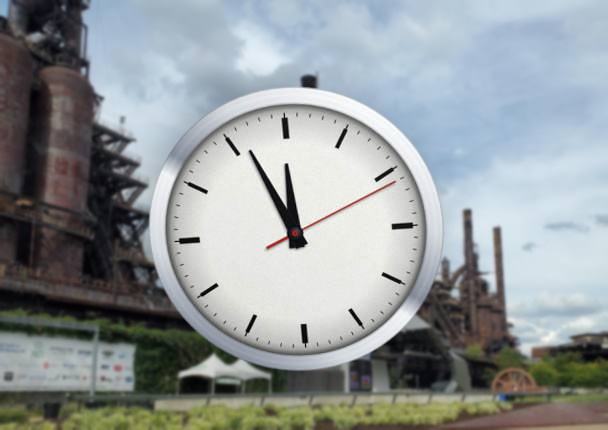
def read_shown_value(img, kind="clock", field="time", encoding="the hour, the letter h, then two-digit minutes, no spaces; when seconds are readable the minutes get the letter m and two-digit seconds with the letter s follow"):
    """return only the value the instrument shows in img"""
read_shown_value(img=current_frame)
11h56m11s
